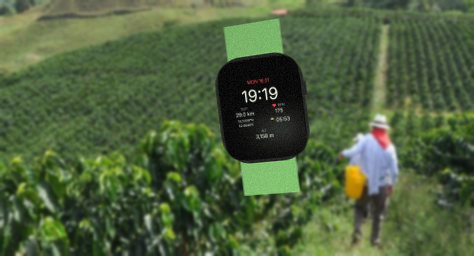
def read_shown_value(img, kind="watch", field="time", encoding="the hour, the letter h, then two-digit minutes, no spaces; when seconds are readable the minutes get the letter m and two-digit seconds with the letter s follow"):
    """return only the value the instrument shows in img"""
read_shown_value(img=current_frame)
19h19
